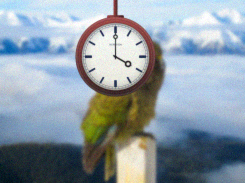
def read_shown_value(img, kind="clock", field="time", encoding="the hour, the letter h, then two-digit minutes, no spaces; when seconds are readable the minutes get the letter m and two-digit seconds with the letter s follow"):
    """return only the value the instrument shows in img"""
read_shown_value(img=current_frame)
4h00
